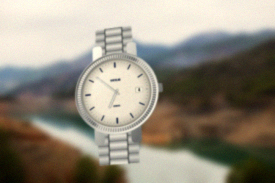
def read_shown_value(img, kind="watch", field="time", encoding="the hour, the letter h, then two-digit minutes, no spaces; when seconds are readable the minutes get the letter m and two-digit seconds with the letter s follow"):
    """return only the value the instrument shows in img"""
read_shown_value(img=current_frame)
6h52
